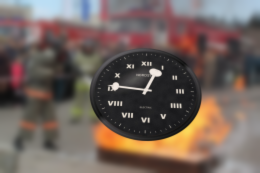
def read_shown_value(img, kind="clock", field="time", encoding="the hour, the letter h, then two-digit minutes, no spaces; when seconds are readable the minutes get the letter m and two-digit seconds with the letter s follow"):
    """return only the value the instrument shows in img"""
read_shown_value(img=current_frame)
12h46
